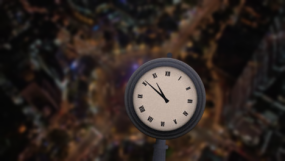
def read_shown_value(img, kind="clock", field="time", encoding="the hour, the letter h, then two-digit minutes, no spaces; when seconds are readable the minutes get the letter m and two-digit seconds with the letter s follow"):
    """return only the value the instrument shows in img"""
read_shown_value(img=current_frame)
10h51
